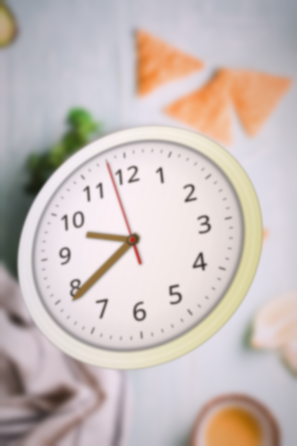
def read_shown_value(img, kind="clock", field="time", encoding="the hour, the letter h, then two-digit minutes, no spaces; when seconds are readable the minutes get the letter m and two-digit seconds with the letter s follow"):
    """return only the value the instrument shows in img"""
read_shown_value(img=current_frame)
9h38m58s
